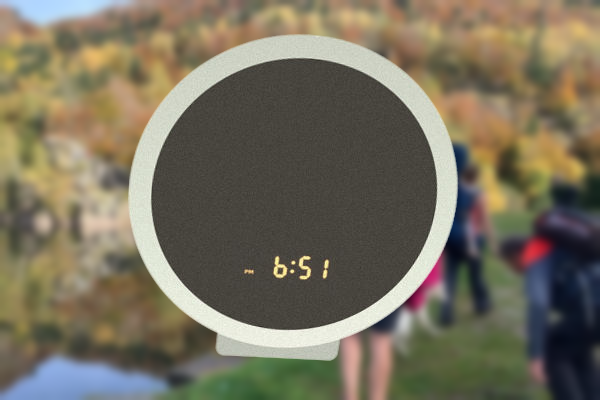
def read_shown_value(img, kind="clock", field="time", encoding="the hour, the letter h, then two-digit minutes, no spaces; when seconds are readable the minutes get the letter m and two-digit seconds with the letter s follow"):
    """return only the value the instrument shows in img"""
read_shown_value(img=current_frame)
6h51
